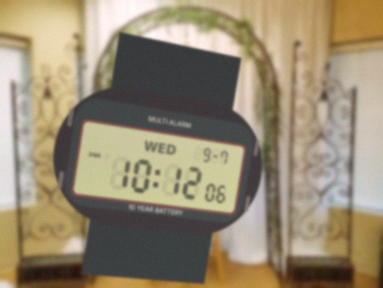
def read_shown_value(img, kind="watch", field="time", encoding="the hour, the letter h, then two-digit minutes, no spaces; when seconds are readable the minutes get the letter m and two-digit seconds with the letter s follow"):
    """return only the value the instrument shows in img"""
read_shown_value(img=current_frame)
10h12m06s
